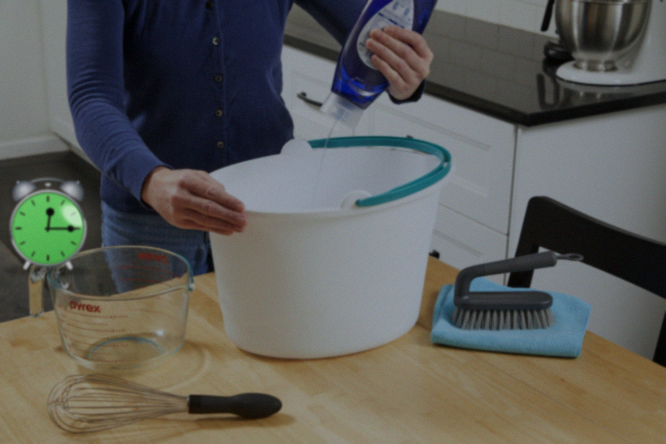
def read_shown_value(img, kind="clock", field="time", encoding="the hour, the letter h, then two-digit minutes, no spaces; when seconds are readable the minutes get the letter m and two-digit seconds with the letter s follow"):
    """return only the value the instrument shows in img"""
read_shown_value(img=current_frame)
12h15
